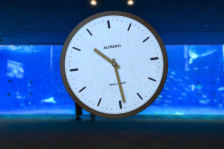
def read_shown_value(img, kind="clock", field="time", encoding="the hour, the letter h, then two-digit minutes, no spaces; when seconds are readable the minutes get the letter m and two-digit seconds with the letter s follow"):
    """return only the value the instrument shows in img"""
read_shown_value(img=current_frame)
10h29
